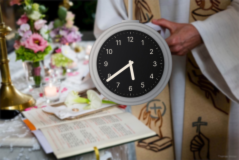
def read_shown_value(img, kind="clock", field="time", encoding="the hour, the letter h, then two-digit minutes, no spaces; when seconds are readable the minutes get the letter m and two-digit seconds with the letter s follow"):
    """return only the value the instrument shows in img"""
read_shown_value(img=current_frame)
5h39
